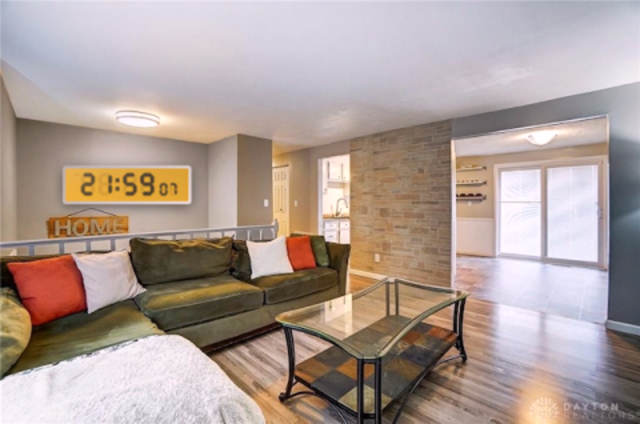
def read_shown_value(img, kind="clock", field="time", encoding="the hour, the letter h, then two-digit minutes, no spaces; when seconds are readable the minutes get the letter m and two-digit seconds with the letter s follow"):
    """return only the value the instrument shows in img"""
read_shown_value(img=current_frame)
21h59m07s
